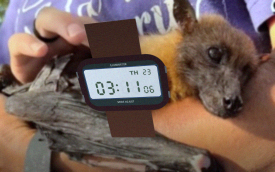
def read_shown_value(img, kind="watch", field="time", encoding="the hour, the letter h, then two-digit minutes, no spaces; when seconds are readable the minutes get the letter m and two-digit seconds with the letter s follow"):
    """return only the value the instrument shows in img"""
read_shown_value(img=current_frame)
3h11m06s
